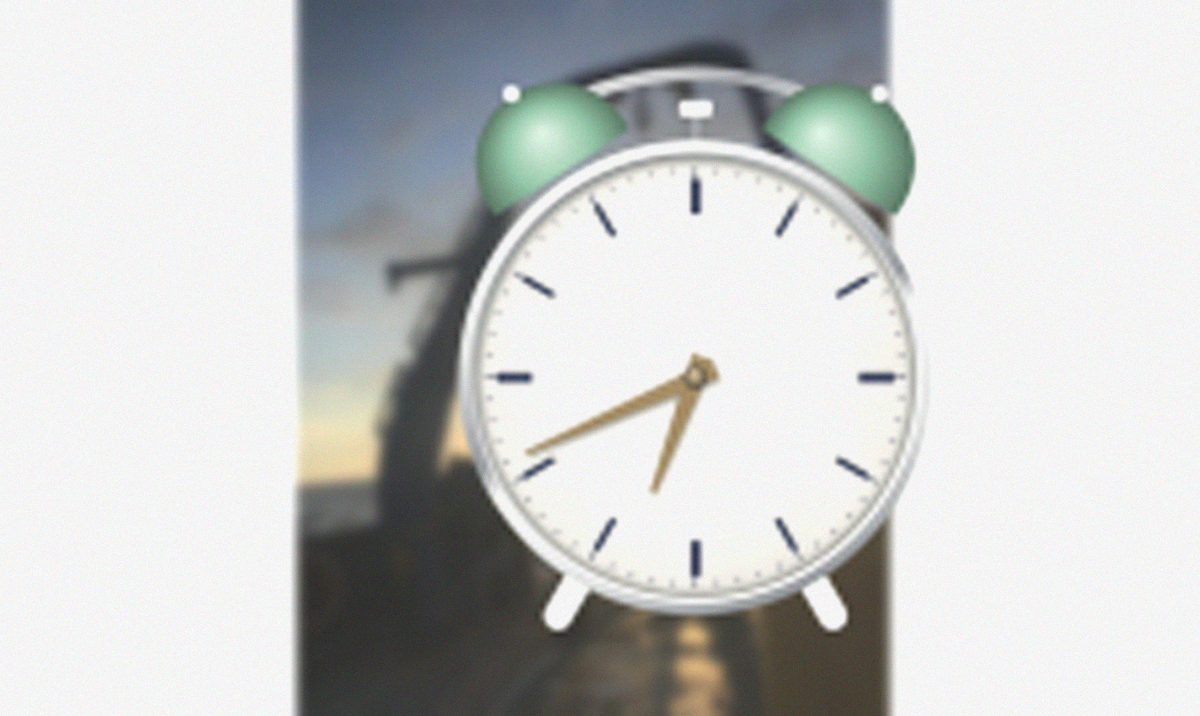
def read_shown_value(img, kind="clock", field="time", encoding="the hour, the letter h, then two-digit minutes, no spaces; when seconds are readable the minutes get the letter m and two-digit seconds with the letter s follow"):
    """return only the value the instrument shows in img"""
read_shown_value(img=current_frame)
6h41
